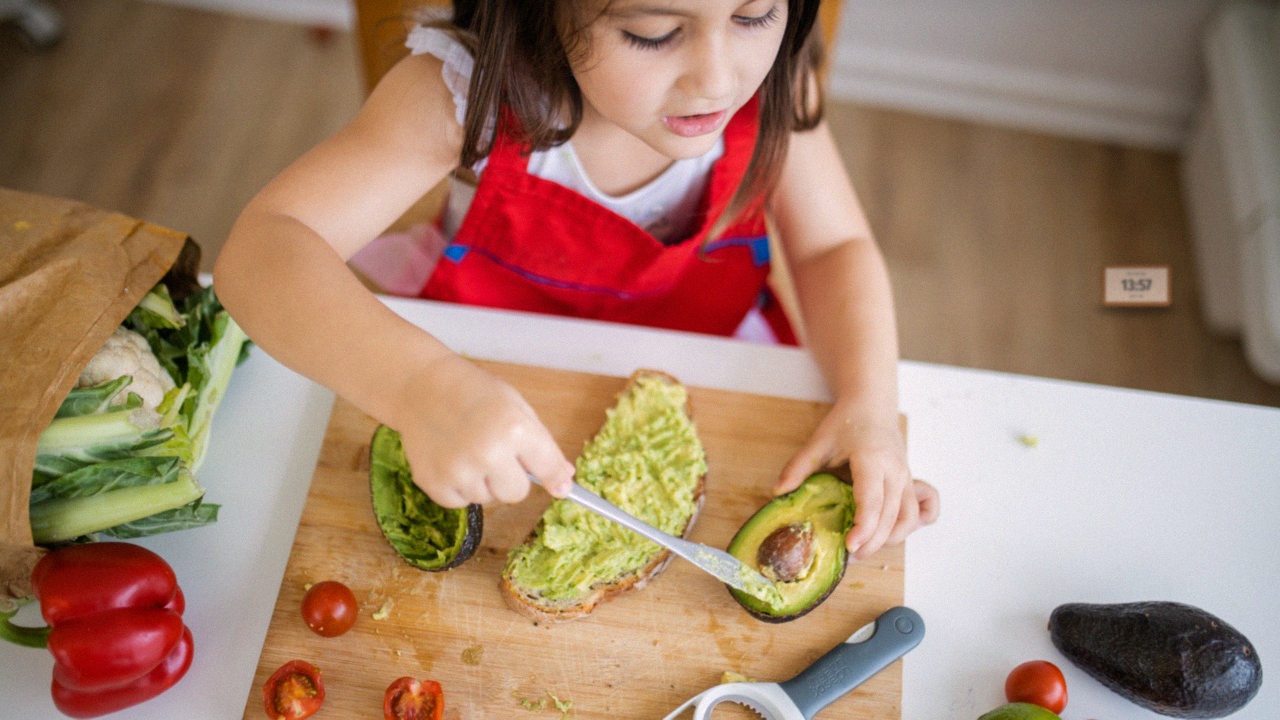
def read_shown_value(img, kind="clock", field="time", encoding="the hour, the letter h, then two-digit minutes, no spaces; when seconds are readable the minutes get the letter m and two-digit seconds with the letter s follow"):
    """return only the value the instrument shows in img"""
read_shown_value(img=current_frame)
13h57
